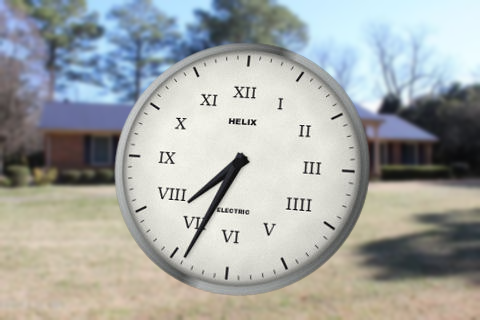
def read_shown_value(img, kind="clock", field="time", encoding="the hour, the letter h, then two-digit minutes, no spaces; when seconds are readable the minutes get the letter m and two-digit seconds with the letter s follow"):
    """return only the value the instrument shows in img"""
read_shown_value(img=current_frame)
7h34
